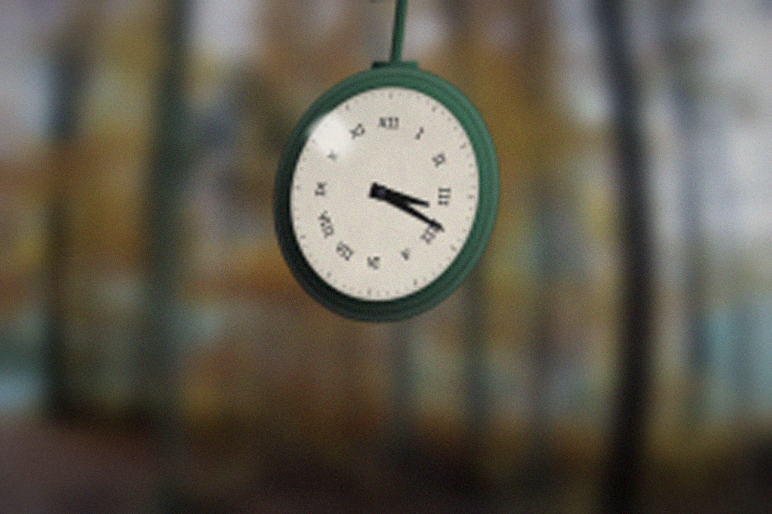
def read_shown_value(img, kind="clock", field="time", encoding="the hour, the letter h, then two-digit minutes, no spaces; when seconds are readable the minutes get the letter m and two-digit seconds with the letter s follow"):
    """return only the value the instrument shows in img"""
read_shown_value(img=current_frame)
3h19
